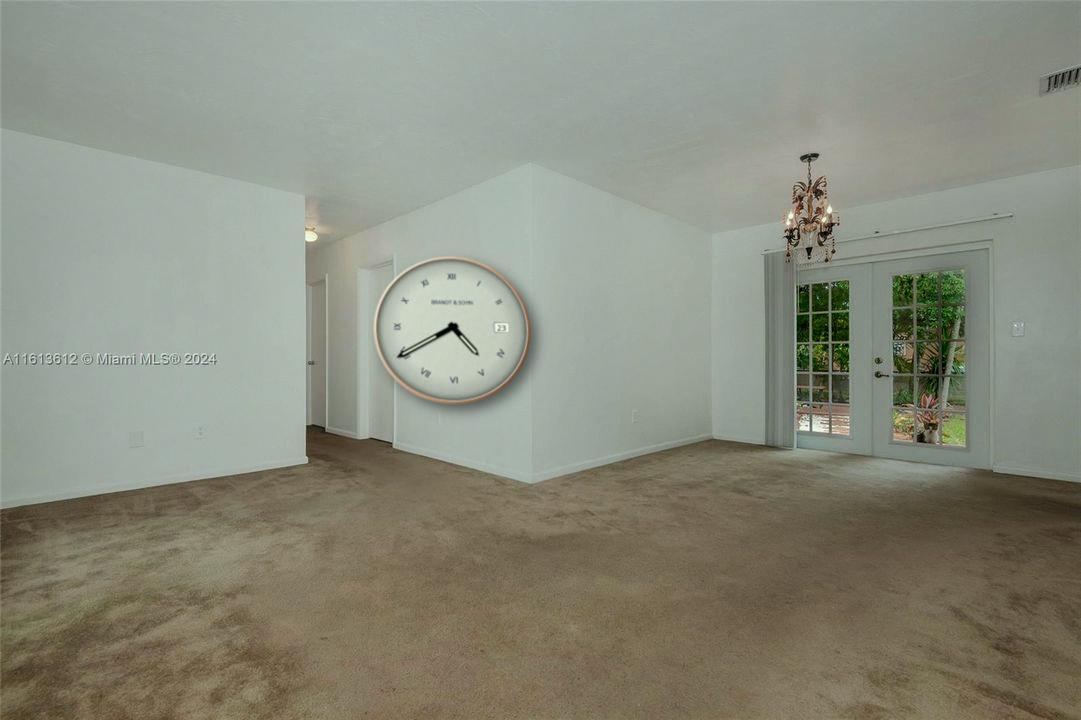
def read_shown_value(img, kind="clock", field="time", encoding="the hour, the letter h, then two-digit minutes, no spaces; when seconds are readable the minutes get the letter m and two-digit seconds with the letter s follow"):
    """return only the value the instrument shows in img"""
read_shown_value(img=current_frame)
4h40
